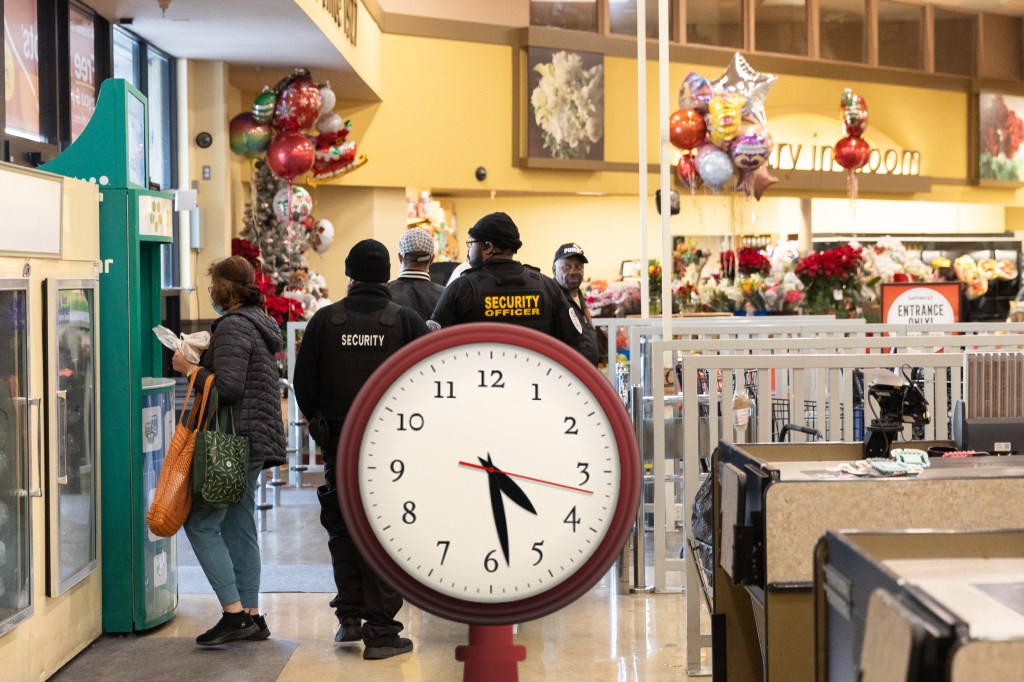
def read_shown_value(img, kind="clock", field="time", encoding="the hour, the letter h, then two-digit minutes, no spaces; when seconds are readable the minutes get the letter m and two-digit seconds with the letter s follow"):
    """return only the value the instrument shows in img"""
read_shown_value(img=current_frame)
4h28m17s
